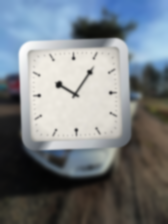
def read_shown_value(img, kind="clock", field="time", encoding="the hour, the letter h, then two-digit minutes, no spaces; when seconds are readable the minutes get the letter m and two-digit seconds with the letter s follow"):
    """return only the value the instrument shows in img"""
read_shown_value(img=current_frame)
10h06
